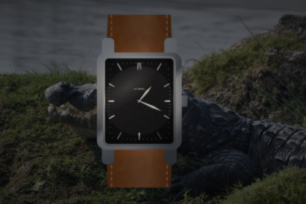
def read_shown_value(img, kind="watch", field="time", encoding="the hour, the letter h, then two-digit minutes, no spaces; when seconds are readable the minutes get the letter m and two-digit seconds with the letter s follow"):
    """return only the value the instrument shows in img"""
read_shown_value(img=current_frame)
1h19
